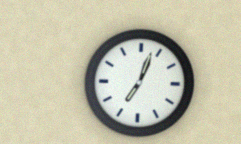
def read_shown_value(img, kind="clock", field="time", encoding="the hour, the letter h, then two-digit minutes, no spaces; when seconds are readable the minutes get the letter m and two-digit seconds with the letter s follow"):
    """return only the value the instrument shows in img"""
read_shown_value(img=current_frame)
7h03
